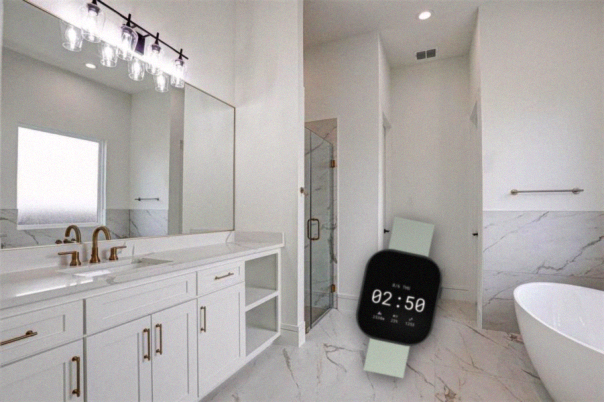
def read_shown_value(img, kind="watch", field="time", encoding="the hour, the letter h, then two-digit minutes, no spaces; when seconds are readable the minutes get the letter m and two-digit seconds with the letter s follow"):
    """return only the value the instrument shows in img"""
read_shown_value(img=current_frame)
2h50
